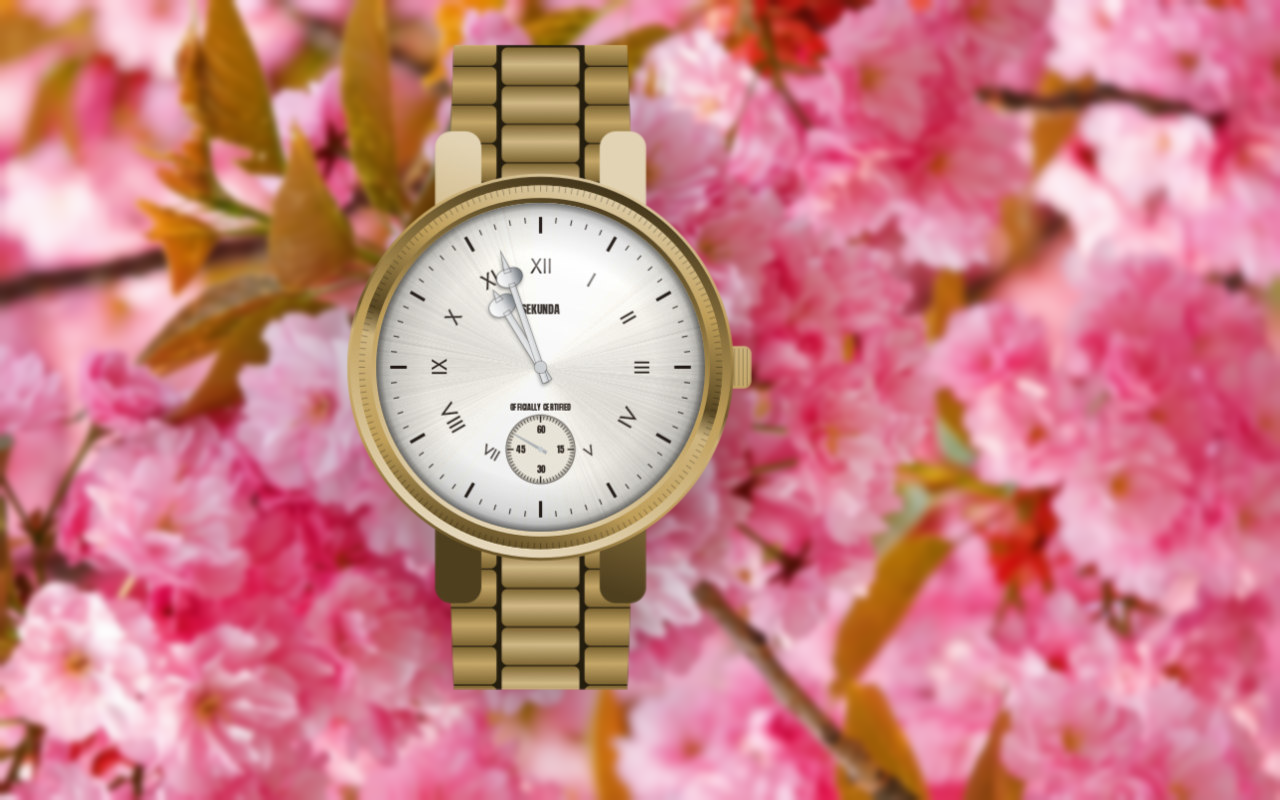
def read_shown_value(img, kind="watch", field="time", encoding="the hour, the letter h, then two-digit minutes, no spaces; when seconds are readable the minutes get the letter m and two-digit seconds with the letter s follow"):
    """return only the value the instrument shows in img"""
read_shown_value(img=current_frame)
10h56m50s
